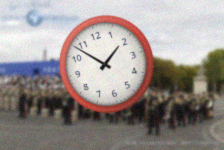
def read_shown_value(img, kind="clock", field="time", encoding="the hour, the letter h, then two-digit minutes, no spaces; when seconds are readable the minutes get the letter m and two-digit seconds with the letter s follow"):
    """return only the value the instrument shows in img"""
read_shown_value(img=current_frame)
1h53
